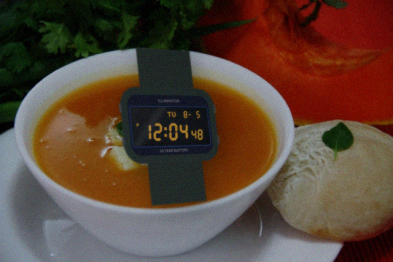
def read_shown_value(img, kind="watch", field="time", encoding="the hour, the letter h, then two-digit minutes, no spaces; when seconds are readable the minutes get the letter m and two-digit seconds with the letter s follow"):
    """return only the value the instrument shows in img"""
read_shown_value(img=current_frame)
12h04m48s
